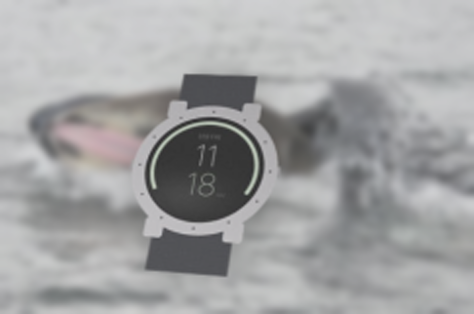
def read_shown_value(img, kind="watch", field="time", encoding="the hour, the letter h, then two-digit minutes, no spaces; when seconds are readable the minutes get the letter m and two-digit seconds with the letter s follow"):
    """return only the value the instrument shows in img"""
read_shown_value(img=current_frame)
11h18
